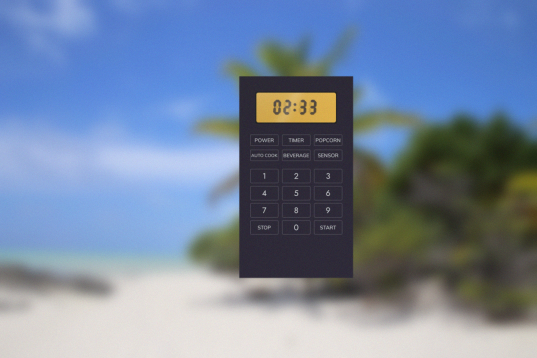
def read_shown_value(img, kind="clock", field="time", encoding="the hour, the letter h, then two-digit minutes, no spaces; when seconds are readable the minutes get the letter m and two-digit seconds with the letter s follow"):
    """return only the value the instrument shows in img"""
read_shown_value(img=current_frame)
2h33
